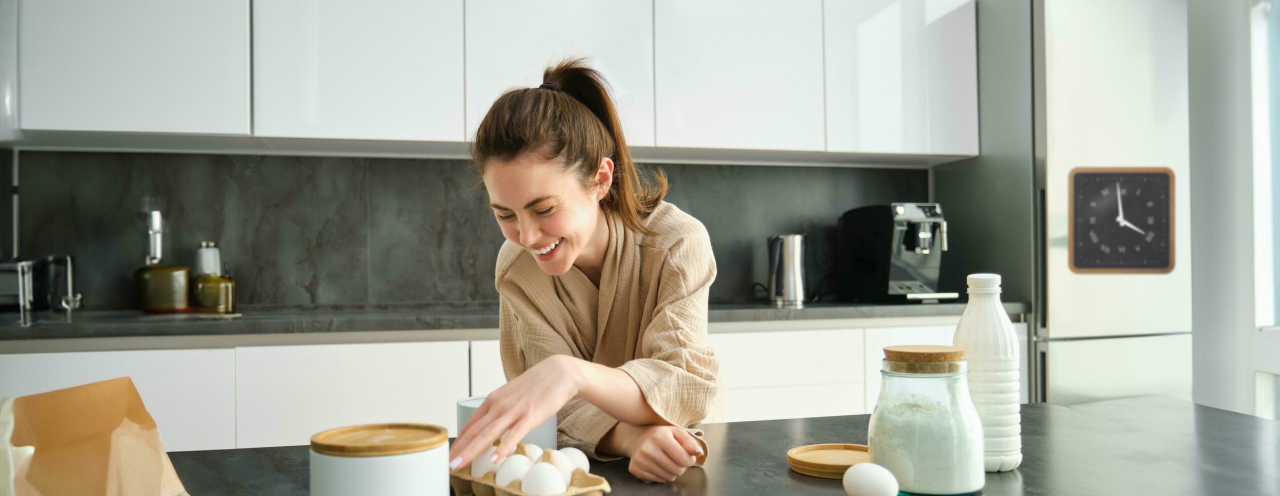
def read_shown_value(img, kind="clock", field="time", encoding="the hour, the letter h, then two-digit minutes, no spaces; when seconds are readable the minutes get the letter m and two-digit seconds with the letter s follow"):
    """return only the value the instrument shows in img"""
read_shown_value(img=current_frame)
3h59
